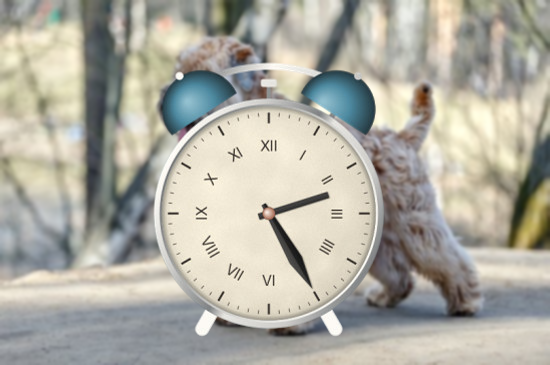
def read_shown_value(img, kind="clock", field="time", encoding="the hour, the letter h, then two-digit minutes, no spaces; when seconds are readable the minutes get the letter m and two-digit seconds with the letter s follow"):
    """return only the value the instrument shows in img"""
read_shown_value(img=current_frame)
2h25
